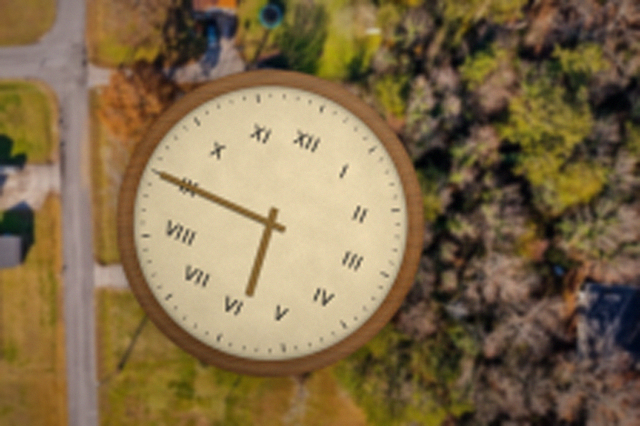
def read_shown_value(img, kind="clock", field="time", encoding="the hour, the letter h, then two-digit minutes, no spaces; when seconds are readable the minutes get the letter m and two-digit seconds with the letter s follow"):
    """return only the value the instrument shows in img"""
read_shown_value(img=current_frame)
5h45
